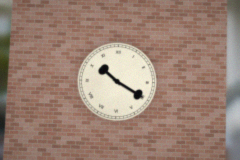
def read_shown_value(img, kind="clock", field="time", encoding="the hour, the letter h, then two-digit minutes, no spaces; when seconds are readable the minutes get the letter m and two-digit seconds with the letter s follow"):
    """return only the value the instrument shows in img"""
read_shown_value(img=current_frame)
10h20
